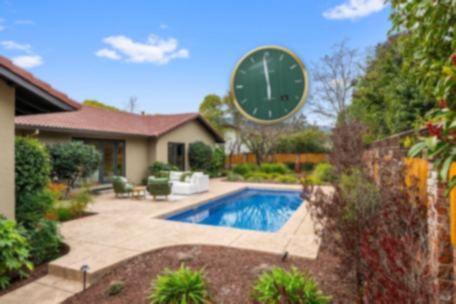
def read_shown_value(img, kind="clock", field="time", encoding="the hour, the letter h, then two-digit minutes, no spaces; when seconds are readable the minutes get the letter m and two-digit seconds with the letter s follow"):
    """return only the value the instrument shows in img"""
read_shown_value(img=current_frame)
5h59
